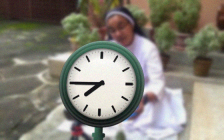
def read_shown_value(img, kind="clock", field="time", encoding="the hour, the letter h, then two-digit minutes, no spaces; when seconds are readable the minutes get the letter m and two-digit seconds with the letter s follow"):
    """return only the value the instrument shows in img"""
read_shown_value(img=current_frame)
7h45
